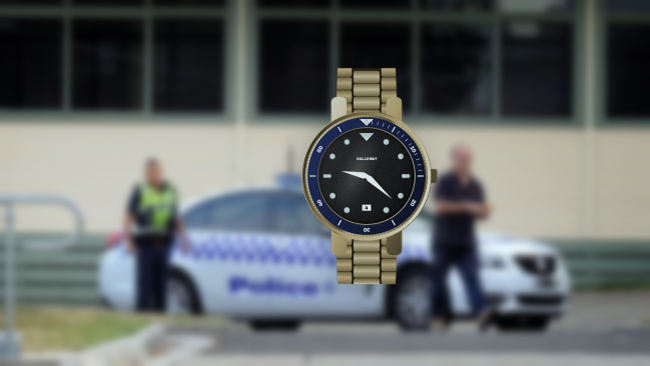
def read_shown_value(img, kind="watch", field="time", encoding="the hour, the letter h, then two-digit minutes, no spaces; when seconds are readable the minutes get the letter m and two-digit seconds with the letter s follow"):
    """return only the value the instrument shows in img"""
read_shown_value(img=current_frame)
9h22
